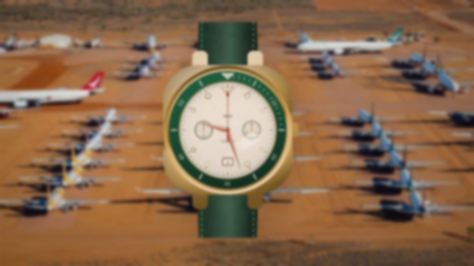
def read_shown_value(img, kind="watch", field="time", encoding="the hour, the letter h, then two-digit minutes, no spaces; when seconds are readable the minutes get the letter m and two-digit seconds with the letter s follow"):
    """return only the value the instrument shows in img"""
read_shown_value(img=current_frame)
9h27
